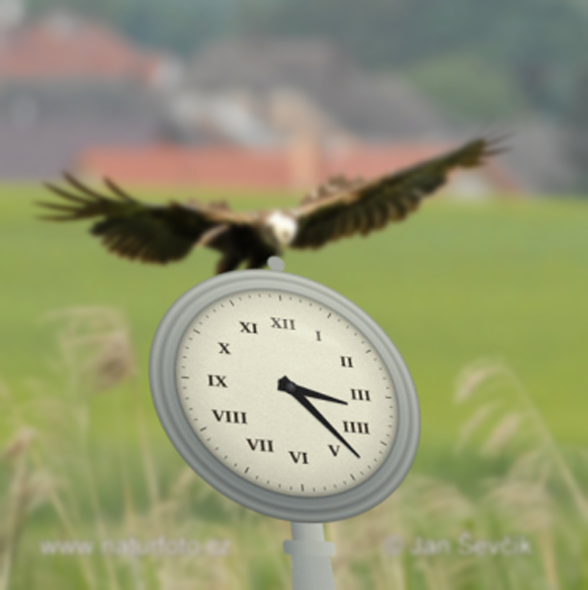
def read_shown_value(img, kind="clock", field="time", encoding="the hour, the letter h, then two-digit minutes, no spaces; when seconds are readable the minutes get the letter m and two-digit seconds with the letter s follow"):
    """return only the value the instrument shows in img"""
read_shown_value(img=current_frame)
3h23
